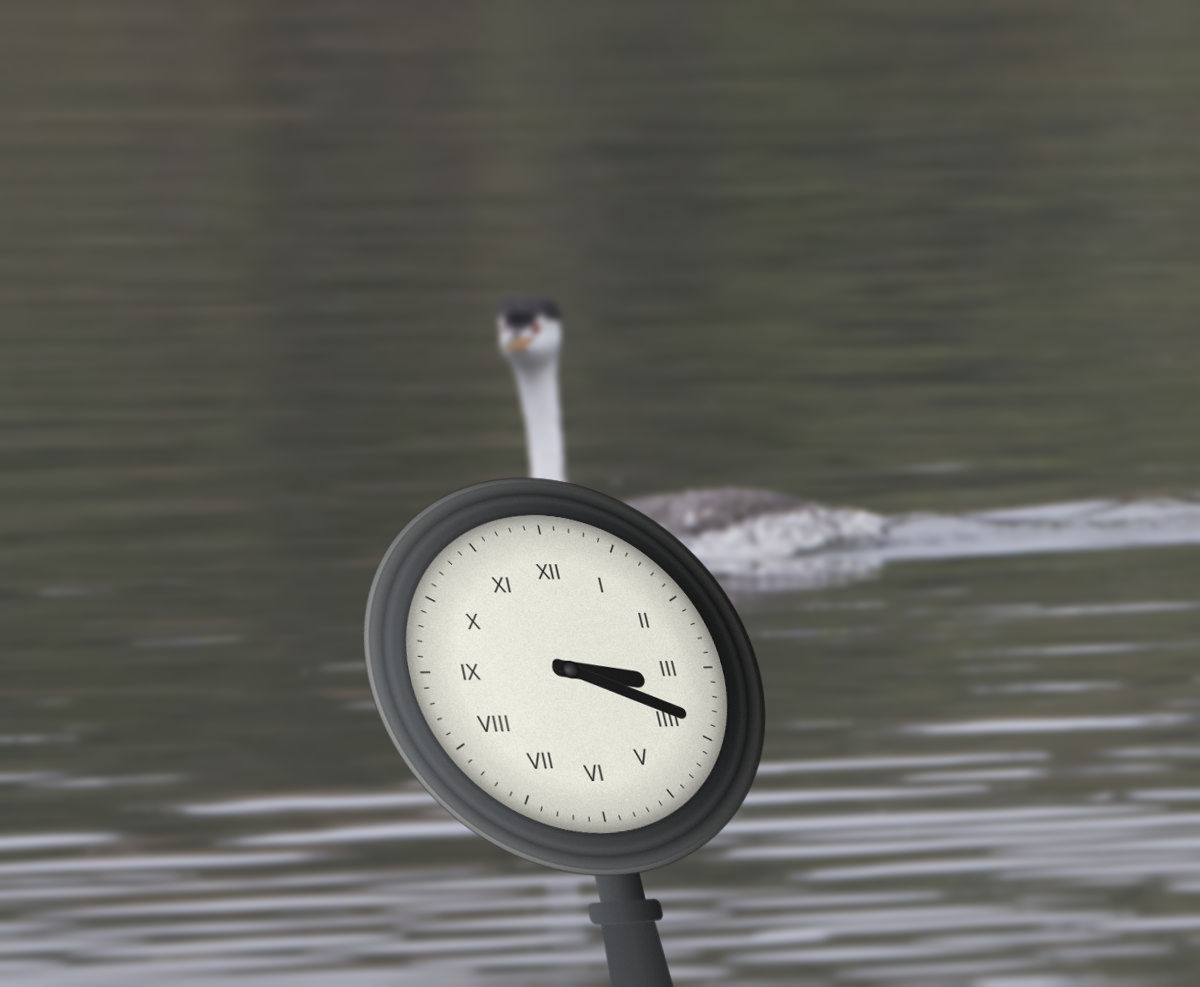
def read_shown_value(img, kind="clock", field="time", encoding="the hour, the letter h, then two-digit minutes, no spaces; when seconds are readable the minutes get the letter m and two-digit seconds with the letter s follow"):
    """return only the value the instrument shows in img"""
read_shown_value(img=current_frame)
3h19
